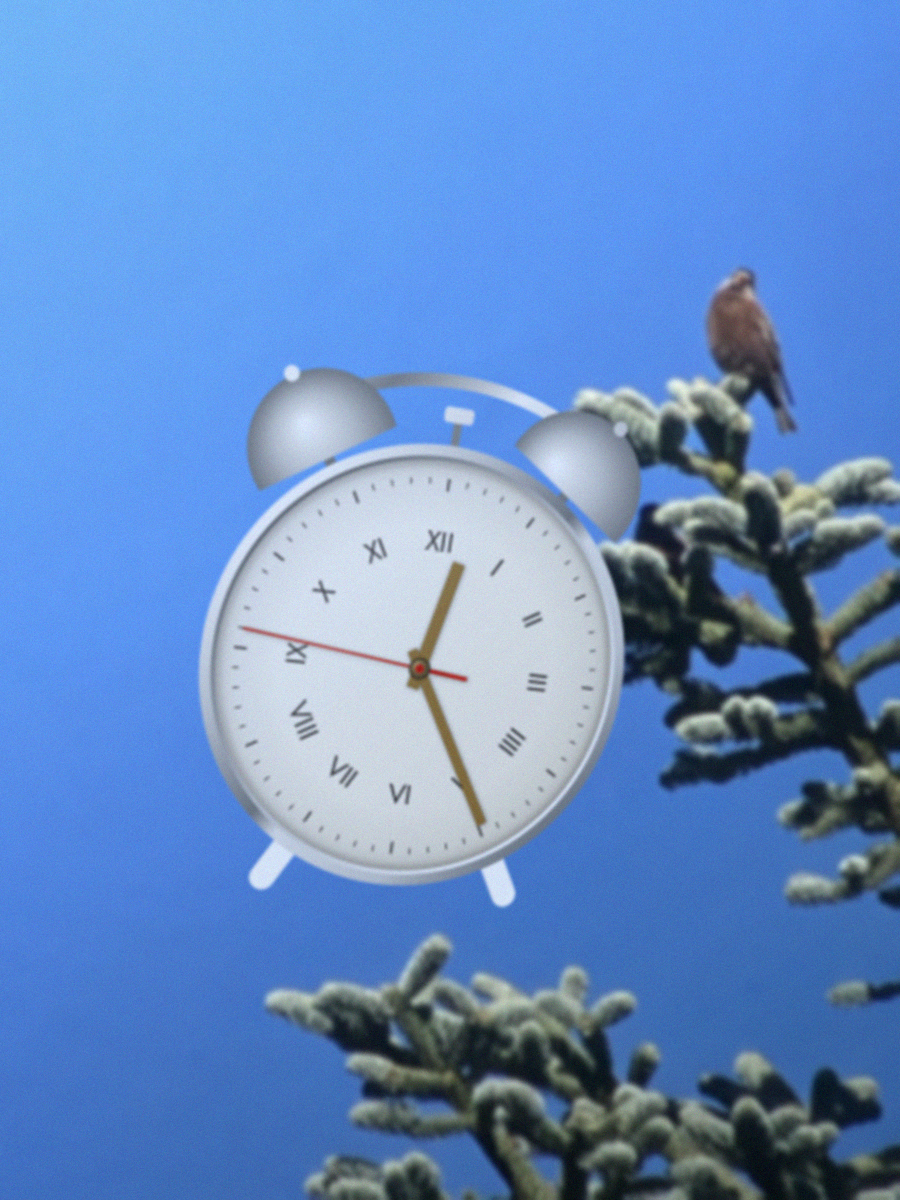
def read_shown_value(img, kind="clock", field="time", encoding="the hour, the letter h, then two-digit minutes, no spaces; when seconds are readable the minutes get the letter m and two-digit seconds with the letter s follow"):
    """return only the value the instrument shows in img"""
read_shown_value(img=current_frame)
12h24m46s
